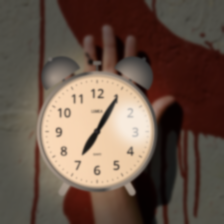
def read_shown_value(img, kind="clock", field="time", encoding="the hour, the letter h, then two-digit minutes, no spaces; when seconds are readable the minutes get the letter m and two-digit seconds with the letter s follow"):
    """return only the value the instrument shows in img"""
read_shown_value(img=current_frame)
7h05
